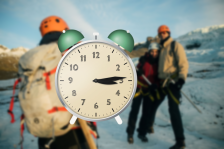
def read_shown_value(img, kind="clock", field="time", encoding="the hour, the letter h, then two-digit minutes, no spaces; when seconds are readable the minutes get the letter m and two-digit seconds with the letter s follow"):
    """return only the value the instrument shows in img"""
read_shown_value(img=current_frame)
3h14
